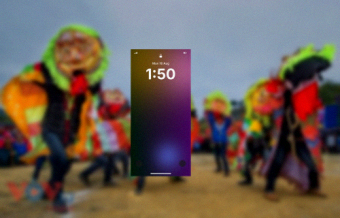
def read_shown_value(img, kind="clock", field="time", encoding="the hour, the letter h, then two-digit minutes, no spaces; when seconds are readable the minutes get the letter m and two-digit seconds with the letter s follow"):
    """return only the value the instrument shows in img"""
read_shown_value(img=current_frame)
1h50
